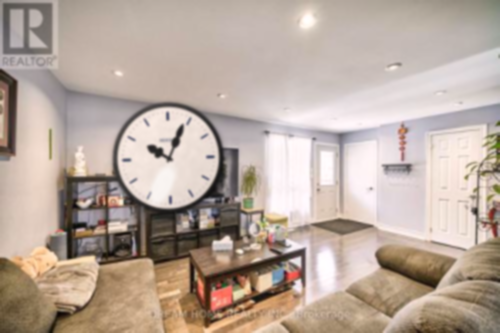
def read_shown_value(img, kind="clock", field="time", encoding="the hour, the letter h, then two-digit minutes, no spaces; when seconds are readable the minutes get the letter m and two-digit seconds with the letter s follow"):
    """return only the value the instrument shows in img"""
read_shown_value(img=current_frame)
10h04
